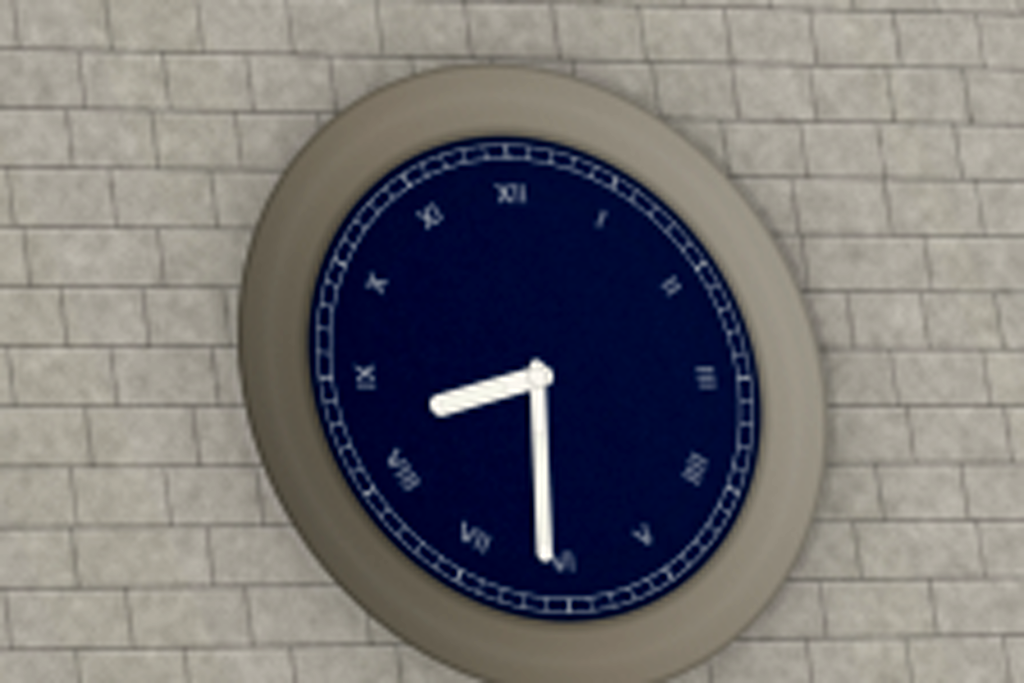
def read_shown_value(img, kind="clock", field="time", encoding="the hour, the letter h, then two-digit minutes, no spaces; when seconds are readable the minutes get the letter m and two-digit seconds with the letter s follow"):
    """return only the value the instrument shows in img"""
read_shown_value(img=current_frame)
8h31
